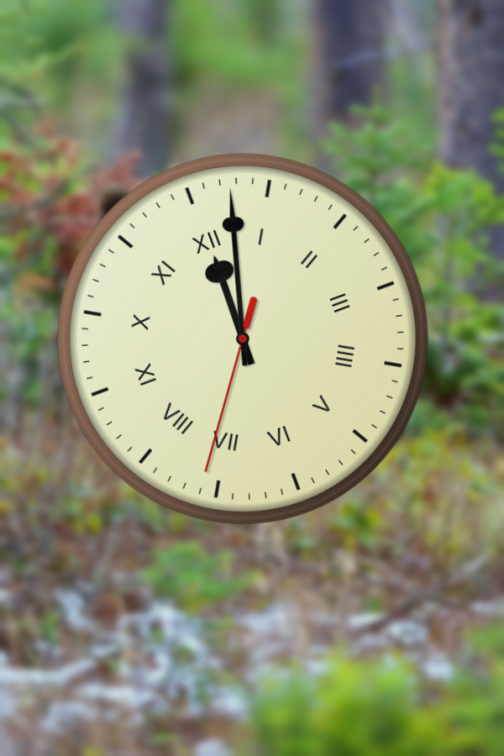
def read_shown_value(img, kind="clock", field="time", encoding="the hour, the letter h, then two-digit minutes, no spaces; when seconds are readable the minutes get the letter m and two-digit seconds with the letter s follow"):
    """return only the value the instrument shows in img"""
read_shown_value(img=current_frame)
12h02m36s
